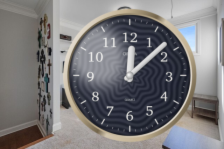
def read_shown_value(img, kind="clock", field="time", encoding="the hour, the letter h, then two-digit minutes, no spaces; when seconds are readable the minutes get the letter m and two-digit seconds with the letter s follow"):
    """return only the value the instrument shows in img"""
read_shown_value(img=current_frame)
12h08
